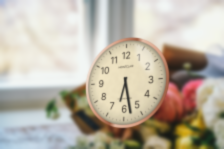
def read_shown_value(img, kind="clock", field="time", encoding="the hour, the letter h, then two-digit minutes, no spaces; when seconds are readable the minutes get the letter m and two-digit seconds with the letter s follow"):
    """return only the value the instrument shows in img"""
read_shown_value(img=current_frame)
6h28
